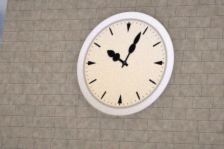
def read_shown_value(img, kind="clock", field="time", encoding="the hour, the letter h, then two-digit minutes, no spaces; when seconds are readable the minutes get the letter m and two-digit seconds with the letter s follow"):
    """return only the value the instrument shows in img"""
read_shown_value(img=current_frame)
10h04
